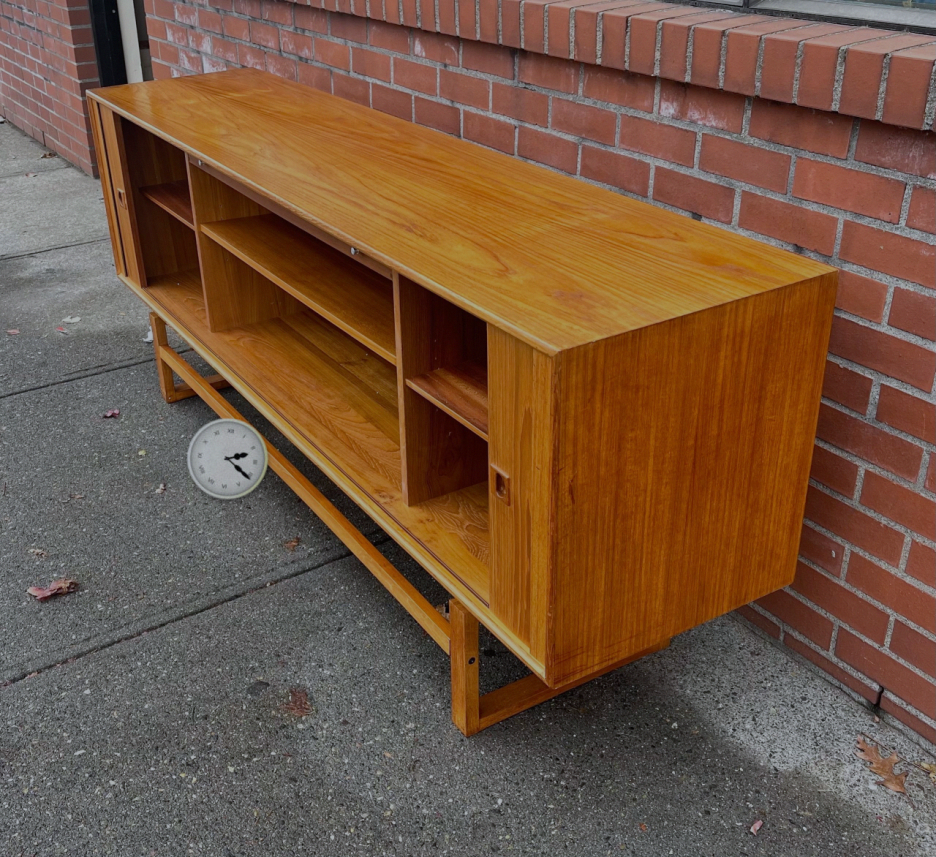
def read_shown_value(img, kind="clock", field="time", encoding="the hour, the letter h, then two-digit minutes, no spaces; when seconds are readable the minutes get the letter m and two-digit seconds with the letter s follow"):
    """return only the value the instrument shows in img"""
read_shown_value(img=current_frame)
2h21
